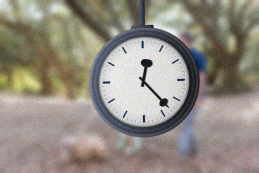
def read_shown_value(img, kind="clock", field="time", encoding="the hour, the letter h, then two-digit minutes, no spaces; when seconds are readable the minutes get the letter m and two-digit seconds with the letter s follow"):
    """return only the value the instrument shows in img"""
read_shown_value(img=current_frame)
12h23
